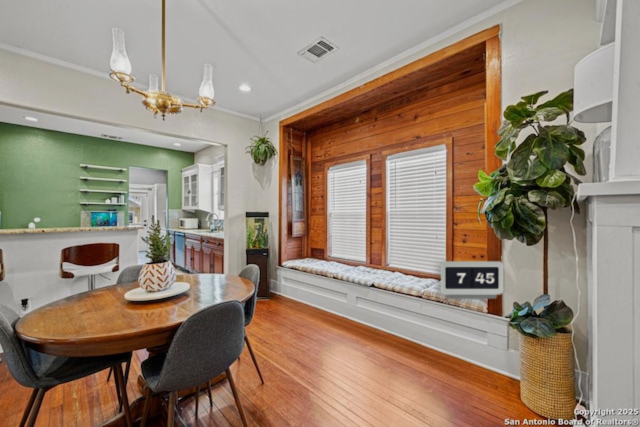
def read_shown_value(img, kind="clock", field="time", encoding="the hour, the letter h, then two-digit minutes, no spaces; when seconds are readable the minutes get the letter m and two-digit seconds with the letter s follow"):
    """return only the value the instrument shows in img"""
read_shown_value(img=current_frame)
7h45
